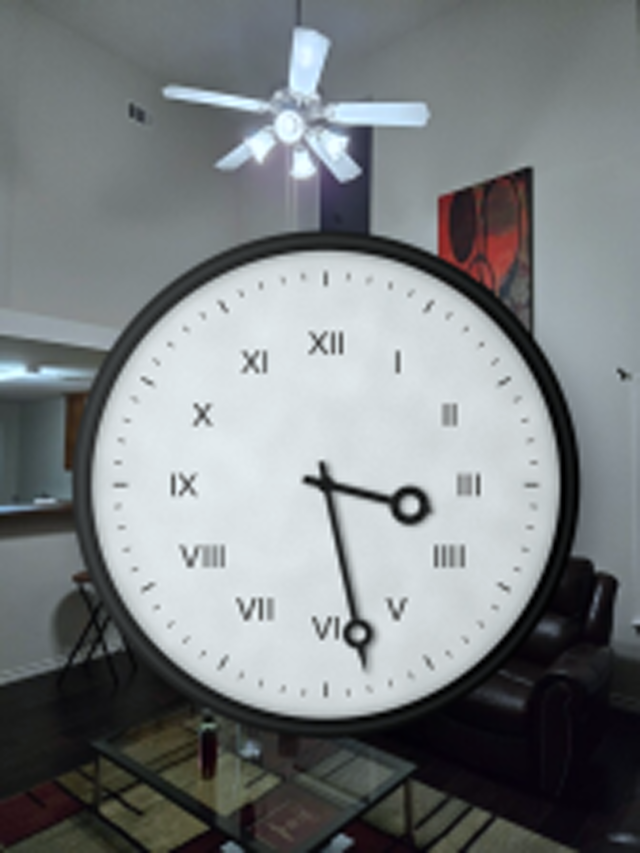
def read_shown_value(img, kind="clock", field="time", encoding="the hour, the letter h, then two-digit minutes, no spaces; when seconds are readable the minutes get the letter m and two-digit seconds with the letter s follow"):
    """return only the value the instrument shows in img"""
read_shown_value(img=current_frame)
3h28
